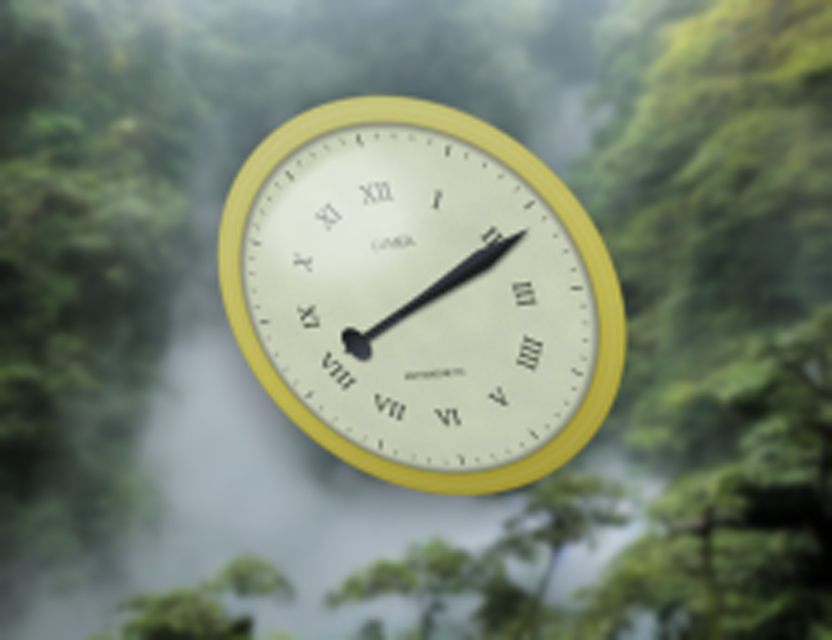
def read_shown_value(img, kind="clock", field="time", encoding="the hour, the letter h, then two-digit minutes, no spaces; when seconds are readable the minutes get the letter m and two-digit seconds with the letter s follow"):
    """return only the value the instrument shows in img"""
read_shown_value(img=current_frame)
8h11
